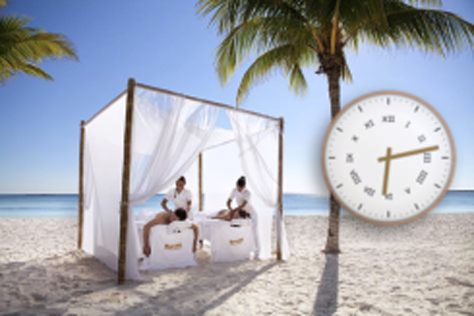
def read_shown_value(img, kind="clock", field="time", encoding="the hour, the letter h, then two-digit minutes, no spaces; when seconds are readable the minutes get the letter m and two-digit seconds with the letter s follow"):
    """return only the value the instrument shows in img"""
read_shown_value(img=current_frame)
6h13
